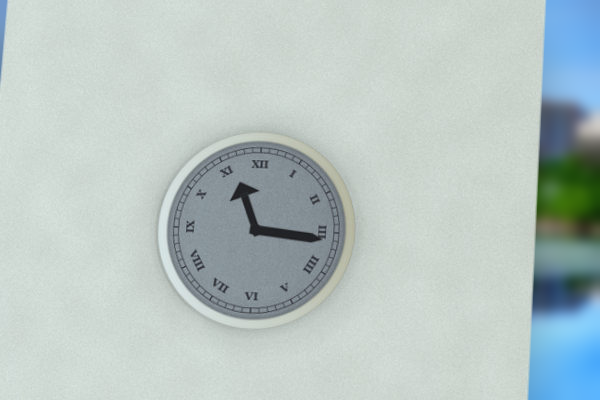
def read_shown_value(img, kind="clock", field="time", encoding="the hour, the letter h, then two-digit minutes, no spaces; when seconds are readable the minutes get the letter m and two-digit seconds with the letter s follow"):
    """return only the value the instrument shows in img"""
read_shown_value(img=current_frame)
11h16
